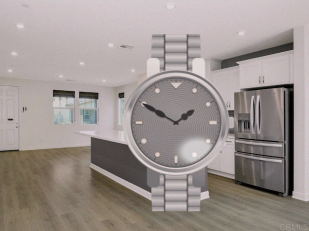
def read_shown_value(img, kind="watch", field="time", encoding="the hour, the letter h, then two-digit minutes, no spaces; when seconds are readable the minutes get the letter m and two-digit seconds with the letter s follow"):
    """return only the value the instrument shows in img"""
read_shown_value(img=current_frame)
1h50
